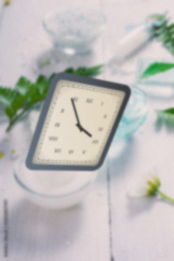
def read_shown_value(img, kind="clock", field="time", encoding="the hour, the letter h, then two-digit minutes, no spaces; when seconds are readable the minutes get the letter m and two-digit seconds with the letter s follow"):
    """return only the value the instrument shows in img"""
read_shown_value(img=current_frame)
3h54
